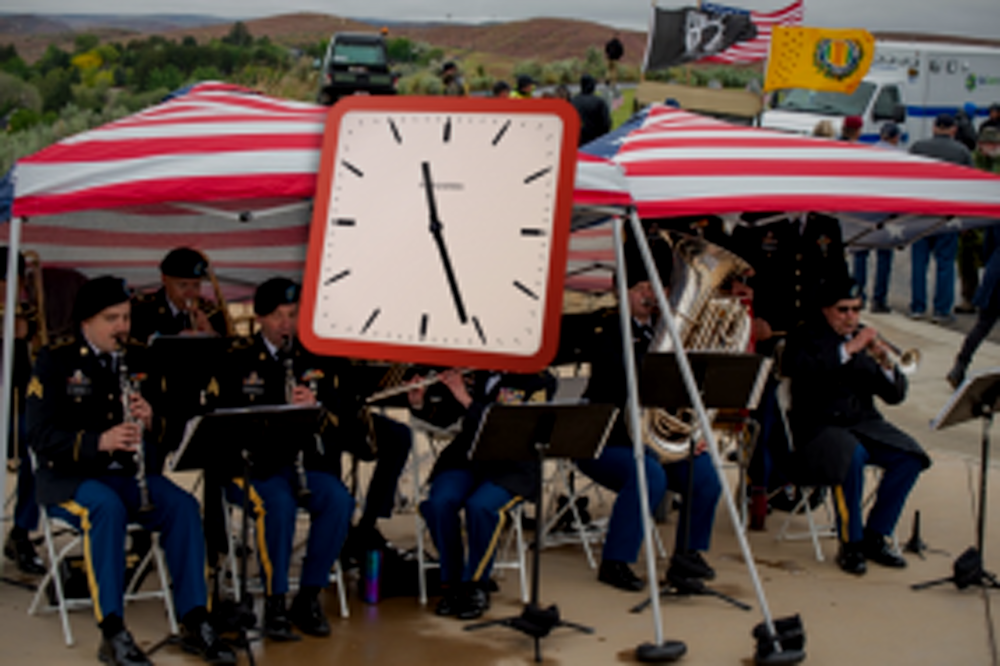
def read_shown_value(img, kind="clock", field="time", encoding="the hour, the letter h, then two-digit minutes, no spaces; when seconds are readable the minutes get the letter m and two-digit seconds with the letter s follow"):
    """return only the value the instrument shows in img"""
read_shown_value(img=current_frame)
11h26
